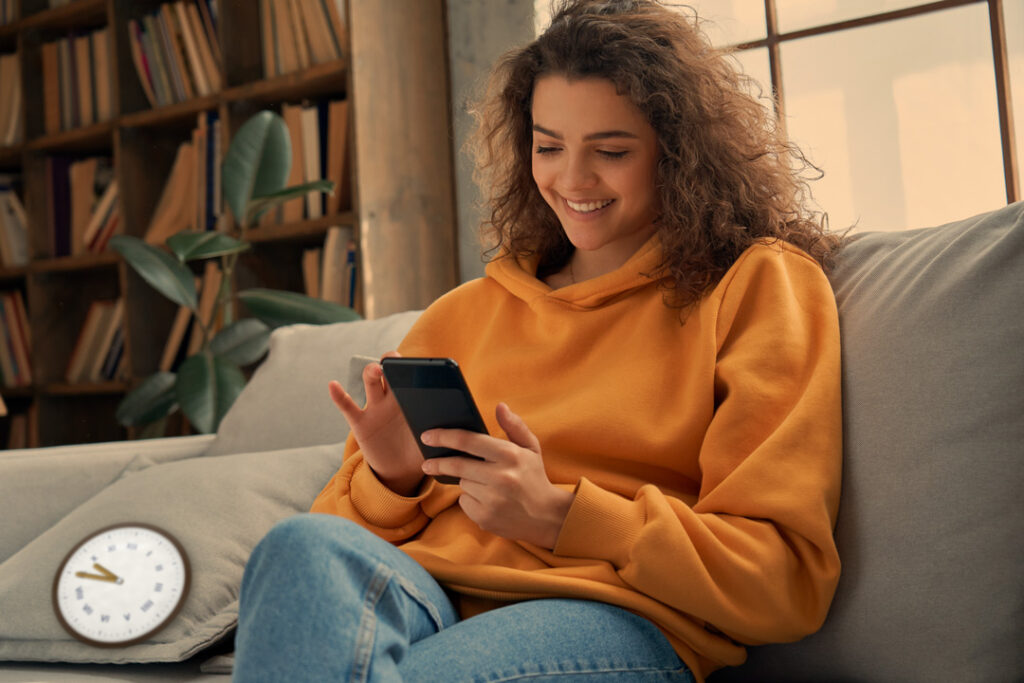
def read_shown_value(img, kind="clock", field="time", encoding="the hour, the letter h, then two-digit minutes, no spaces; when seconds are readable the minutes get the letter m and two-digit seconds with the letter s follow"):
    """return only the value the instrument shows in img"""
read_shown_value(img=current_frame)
9h45
